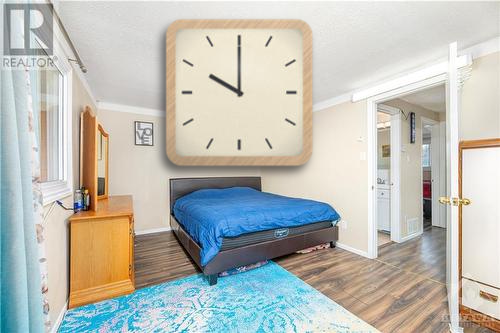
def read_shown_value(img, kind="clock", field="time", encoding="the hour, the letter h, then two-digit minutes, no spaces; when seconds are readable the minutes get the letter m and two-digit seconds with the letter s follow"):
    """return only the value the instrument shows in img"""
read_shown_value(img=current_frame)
10h00
